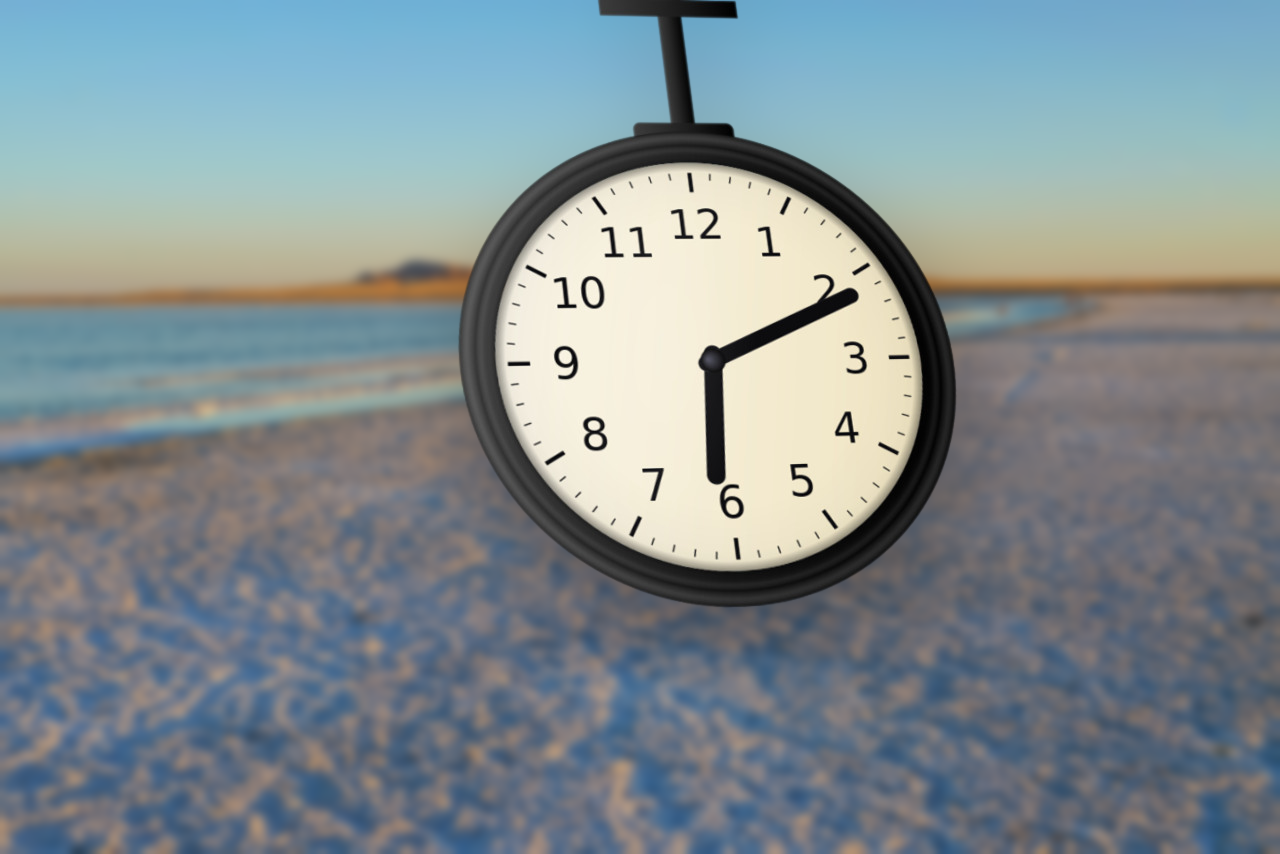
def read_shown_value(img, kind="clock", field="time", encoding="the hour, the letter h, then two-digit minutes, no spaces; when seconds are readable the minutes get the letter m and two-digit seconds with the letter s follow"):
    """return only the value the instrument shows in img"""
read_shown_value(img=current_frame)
6h11
